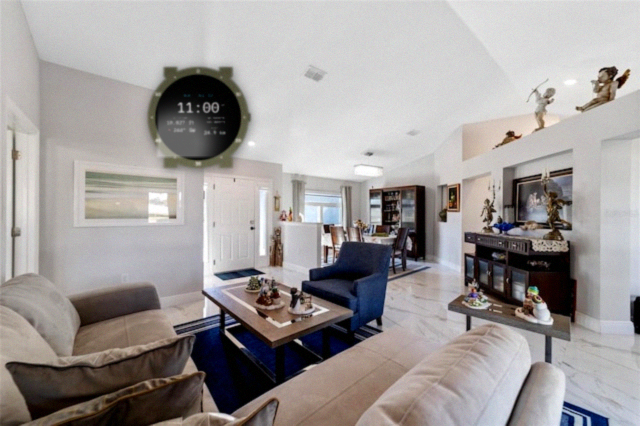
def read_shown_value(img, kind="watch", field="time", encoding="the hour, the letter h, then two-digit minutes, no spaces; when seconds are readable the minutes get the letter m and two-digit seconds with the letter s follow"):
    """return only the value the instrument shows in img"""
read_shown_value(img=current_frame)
11h00
